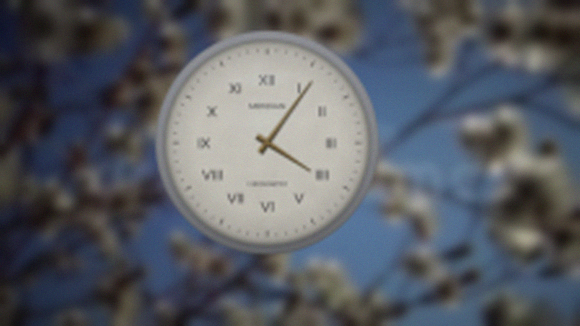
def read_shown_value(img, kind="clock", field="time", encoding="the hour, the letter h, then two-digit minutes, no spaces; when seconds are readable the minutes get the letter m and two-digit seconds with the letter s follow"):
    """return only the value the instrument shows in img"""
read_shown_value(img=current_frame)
4h06
